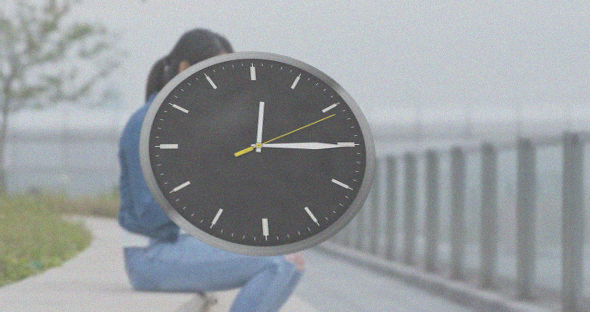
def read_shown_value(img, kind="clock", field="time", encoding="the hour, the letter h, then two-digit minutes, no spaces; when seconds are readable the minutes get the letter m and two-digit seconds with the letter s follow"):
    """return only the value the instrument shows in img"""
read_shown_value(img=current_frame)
12h15m11s
